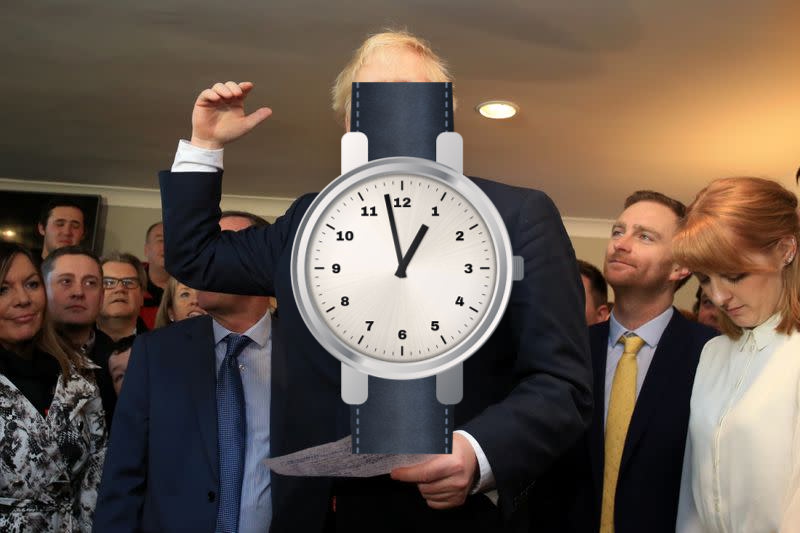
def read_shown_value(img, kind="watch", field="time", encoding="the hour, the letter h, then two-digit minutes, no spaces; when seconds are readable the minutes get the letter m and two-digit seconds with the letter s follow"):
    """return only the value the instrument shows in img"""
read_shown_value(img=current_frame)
12h58
